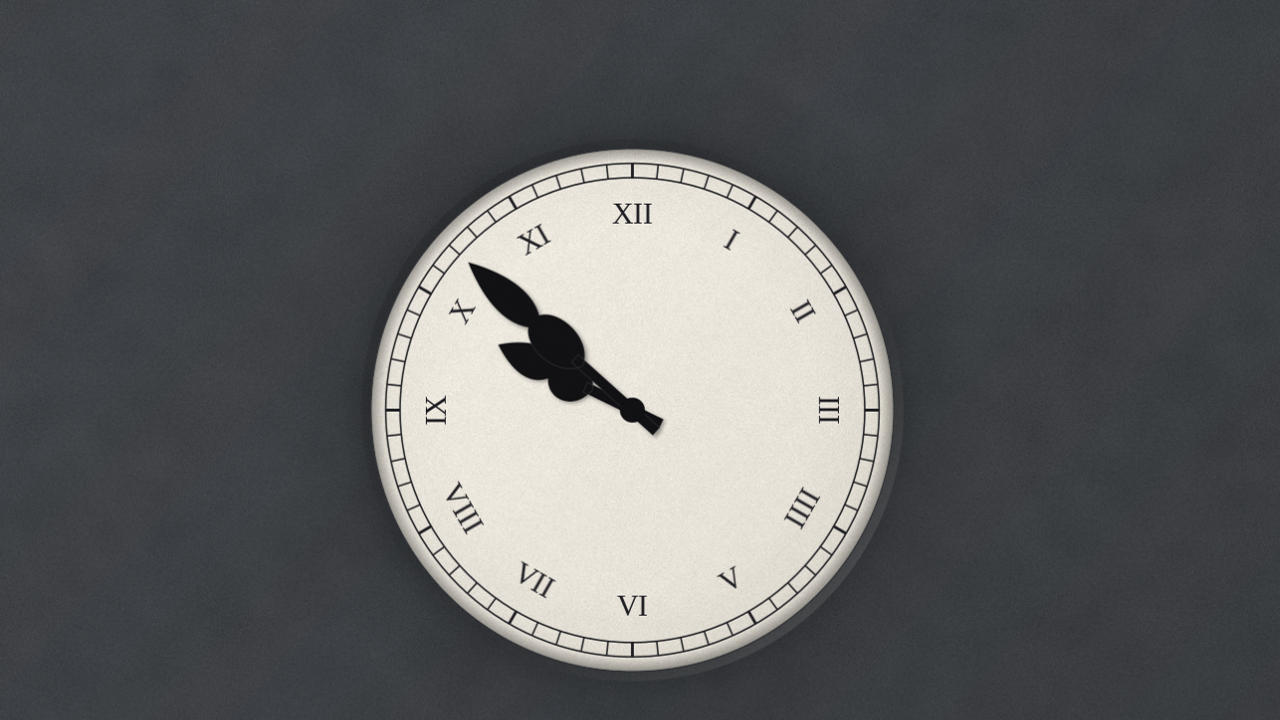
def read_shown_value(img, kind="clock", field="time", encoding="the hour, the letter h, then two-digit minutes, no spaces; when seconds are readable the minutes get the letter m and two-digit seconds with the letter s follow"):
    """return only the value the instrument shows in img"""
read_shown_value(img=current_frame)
9h52
